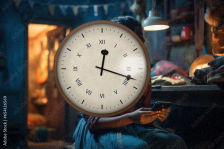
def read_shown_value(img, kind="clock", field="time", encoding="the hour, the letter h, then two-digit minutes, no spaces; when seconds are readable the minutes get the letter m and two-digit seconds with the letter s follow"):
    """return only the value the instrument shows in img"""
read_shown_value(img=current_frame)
12h18
